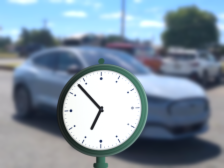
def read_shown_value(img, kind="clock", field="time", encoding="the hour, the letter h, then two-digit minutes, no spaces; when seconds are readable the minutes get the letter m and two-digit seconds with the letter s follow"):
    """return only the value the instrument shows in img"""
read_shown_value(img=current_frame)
6h53
